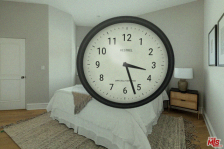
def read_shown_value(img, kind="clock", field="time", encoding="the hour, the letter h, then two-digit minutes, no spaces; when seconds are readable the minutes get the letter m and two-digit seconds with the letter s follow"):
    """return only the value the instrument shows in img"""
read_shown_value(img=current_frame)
3h27
